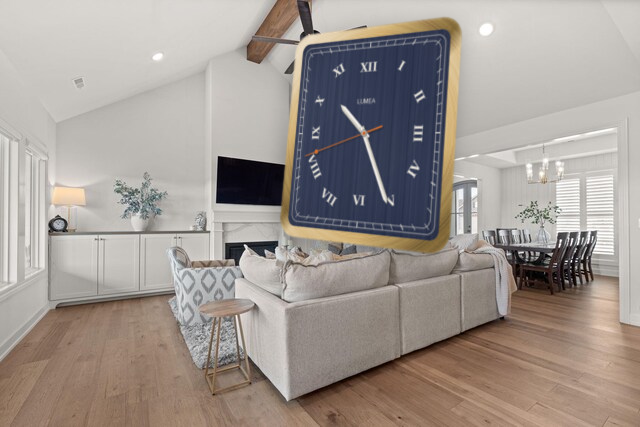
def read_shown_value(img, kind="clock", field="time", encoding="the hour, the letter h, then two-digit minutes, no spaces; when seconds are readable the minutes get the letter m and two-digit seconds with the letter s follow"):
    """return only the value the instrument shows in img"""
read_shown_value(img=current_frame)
10h25m42s
